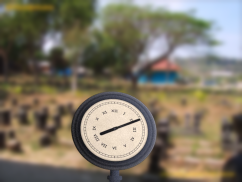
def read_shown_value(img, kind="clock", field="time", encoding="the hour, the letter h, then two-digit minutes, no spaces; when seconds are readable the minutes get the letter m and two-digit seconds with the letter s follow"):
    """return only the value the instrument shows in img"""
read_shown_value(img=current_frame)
8h11
